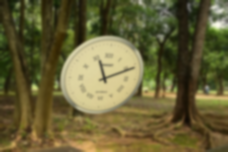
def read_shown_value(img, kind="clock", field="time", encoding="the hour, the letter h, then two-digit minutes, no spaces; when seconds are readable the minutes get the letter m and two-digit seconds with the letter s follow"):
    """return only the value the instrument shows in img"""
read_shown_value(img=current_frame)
11h11
